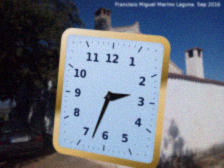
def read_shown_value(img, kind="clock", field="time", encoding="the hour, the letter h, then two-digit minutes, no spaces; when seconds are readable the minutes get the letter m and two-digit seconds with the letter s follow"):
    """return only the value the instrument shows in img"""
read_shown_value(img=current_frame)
2h33
